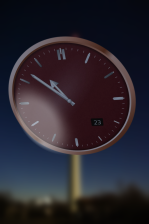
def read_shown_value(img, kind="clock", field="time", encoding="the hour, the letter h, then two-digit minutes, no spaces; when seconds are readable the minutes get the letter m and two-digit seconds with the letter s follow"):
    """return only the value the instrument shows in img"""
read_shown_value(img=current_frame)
10h52
